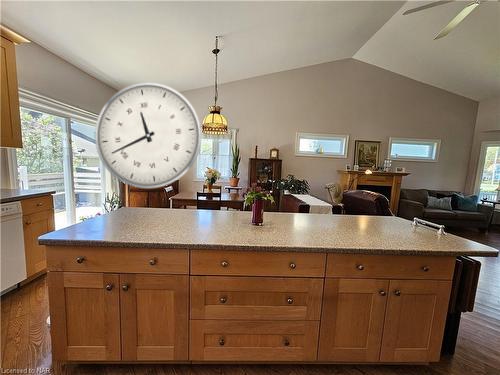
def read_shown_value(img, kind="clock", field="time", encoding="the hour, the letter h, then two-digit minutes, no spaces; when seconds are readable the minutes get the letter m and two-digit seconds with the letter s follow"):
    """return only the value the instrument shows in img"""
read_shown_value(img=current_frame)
11h42
